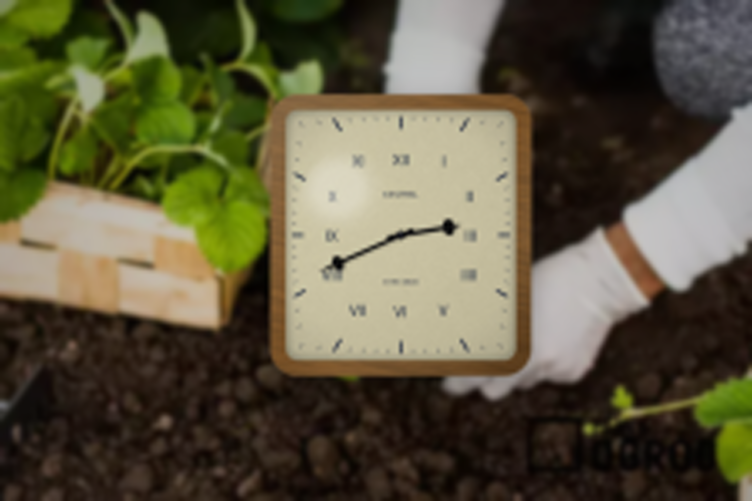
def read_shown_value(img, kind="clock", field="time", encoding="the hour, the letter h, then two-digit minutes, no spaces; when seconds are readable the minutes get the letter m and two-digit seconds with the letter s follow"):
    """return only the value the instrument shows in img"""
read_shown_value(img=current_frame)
2h41
